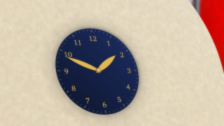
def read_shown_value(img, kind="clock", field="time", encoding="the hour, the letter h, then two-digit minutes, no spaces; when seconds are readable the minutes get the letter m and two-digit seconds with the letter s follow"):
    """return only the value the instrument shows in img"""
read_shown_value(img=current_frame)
1h49
